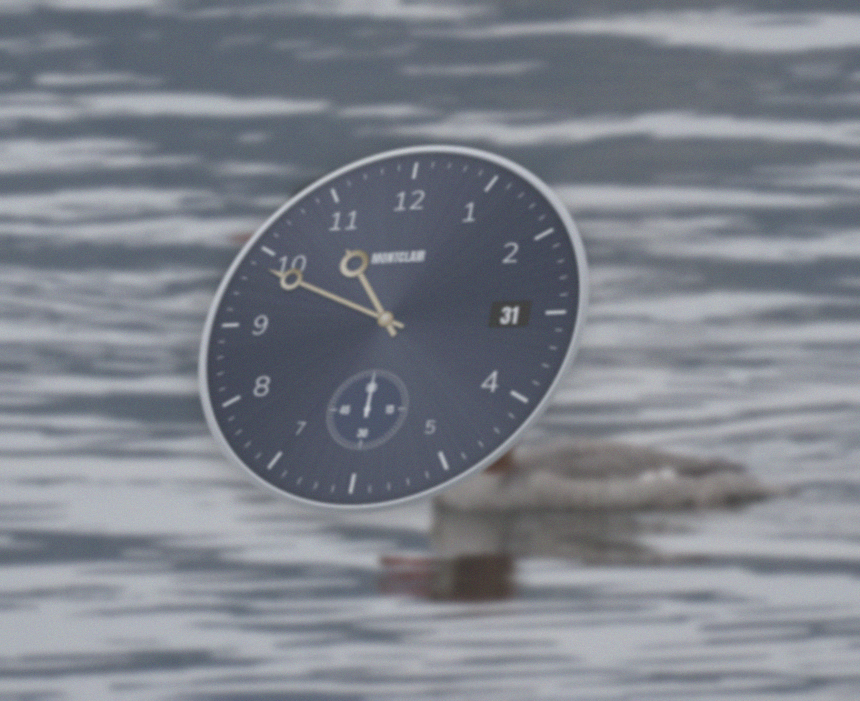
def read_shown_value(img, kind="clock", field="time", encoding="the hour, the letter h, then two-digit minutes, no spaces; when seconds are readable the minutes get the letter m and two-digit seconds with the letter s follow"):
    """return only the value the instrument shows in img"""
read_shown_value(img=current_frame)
10h49
